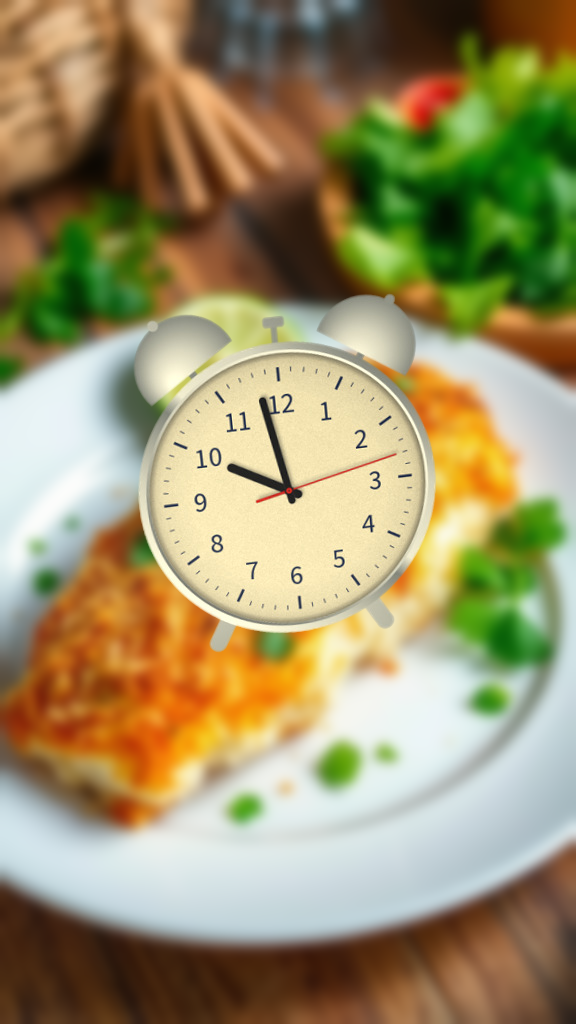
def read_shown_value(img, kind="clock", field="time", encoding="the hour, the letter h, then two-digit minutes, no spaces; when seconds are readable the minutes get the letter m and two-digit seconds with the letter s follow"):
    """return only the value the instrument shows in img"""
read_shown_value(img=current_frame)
9h58m13s
